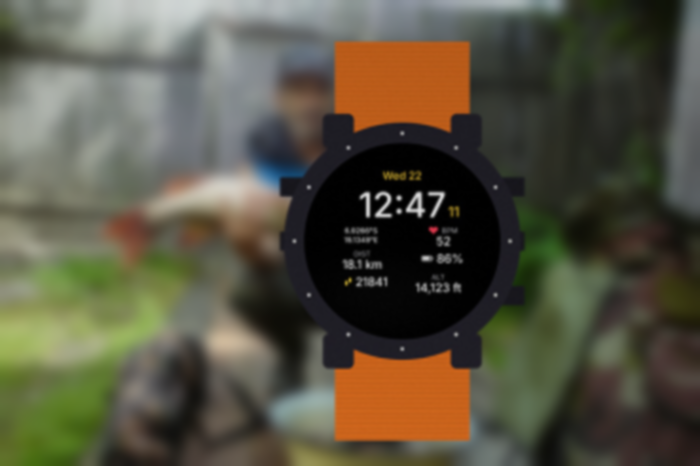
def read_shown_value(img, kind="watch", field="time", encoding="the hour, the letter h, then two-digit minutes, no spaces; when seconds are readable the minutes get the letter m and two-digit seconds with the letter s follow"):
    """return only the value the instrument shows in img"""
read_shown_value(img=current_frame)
12h47
